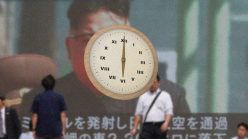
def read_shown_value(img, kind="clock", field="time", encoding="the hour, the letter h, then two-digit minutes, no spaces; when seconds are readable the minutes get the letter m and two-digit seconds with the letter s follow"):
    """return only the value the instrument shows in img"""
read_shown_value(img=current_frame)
6h00
